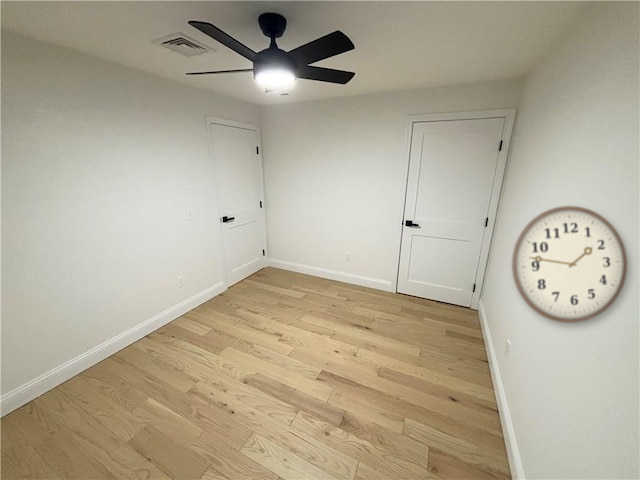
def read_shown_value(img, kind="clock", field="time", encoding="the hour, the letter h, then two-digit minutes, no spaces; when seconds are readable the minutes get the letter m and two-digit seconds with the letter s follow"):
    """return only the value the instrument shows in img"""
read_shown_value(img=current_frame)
1h47
